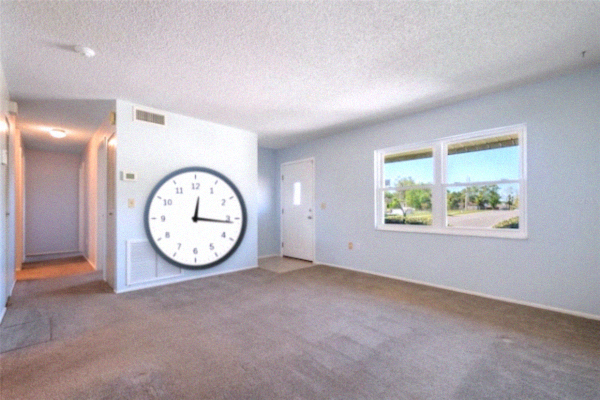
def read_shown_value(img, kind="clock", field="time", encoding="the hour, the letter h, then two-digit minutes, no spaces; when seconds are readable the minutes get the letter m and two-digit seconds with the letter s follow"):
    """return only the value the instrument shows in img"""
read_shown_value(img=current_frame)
12h16
